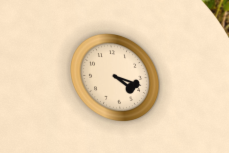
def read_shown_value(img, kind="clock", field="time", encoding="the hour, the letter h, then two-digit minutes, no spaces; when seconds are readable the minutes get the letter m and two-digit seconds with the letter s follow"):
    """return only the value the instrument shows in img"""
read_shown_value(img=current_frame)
4h18
